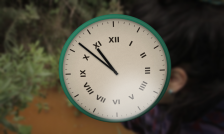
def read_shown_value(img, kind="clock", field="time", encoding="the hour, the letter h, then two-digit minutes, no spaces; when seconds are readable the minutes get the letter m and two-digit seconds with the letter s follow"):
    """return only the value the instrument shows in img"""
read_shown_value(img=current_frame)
10h52
